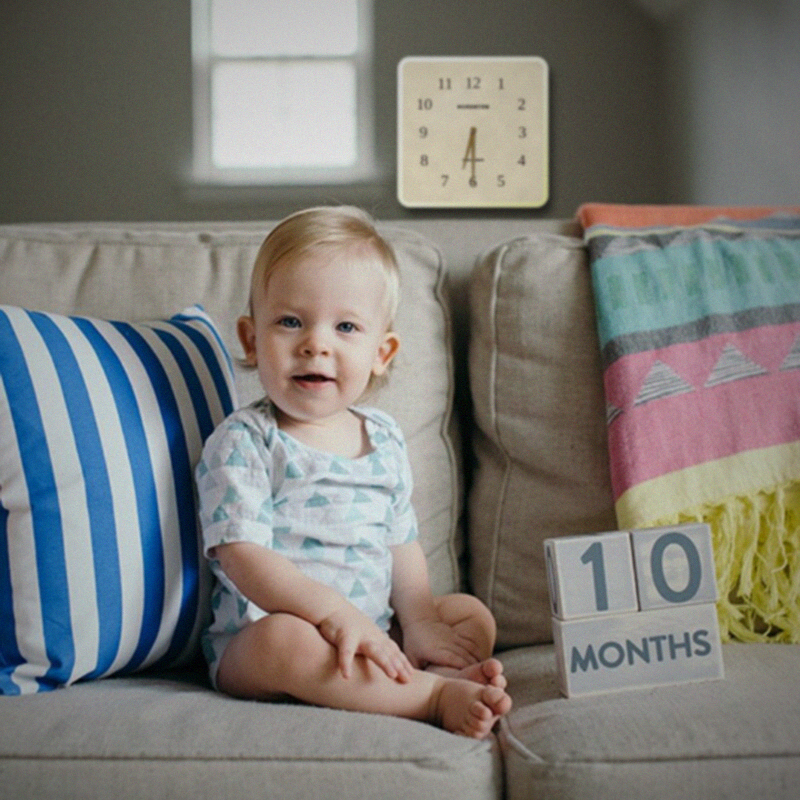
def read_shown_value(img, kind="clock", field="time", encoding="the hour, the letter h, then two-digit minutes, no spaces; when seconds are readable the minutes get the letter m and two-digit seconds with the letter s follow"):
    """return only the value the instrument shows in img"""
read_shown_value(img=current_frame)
6h30
